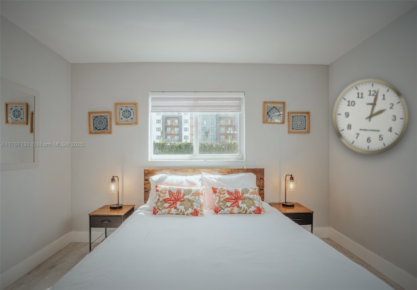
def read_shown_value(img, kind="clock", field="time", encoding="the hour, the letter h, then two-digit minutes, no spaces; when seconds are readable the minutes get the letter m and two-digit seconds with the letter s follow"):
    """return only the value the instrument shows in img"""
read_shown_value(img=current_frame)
2h02
